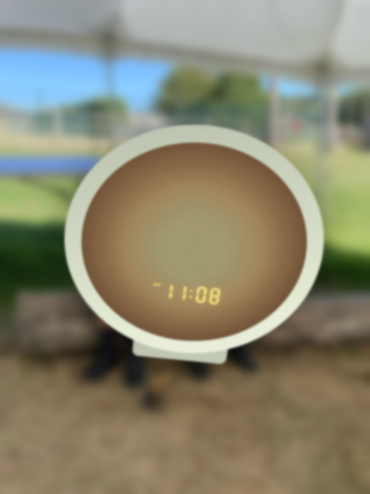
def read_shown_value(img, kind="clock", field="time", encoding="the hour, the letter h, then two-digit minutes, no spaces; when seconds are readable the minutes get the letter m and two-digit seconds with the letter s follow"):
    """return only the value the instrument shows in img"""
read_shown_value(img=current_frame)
11h08
